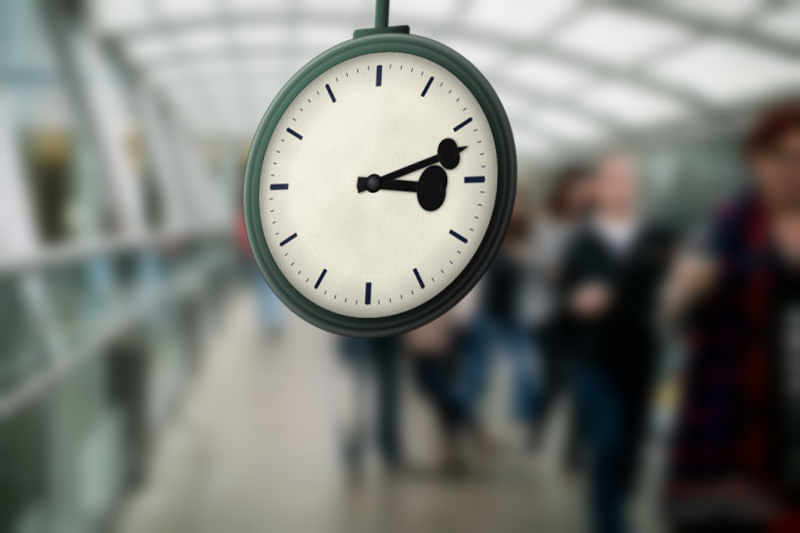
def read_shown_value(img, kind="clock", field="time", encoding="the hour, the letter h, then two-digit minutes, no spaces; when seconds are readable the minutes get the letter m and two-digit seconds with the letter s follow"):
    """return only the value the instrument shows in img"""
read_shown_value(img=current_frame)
3h12
